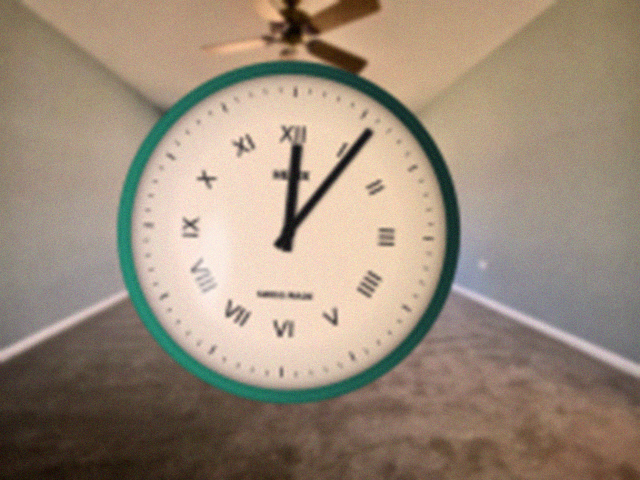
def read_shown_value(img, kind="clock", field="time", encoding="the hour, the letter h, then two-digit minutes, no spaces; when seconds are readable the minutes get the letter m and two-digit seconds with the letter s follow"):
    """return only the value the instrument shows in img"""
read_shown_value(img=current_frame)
12h06
